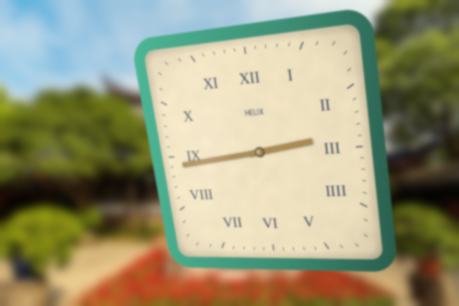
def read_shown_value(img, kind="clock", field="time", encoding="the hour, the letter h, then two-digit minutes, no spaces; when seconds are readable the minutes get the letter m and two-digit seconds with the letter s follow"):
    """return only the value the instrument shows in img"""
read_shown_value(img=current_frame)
2h44
